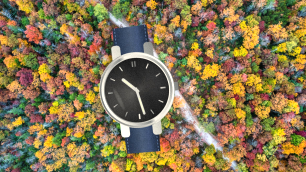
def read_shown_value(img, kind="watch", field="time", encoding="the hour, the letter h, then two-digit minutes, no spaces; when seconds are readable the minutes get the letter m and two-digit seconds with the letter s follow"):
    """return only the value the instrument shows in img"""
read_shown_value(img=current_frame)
10h28
